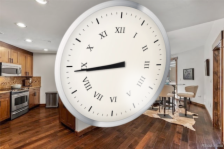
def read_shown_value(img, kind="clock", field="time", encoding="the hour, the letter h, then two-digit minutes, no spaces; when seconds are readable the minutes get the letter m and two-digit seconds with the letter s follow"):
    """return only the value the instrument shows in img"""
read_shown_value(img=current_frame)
8h44
